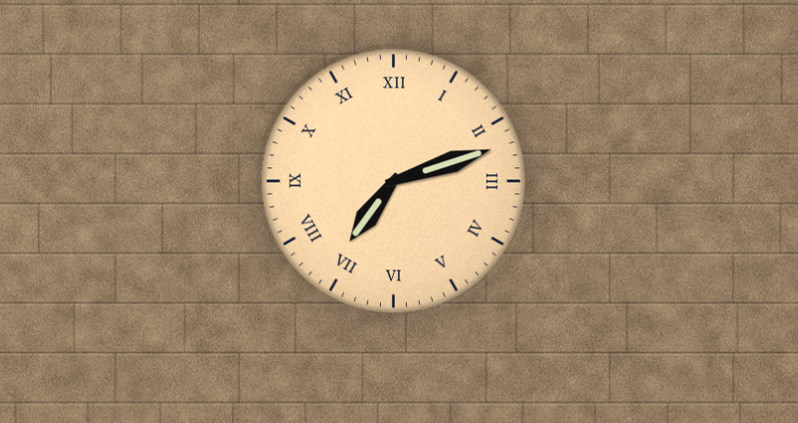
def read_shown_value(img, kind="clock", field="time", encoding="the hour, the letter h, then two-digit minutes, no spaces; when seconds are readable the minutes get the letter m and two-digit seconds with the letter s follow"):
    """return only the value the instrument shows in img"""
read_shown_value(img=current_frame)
7h12
